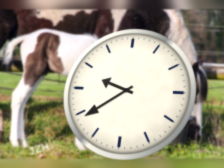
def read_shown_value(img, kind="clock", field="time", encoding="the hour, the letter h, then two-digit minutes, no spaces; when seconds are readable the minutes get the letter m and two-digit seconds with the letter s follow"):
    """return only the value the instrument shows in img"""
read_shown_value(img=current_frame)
9h39
